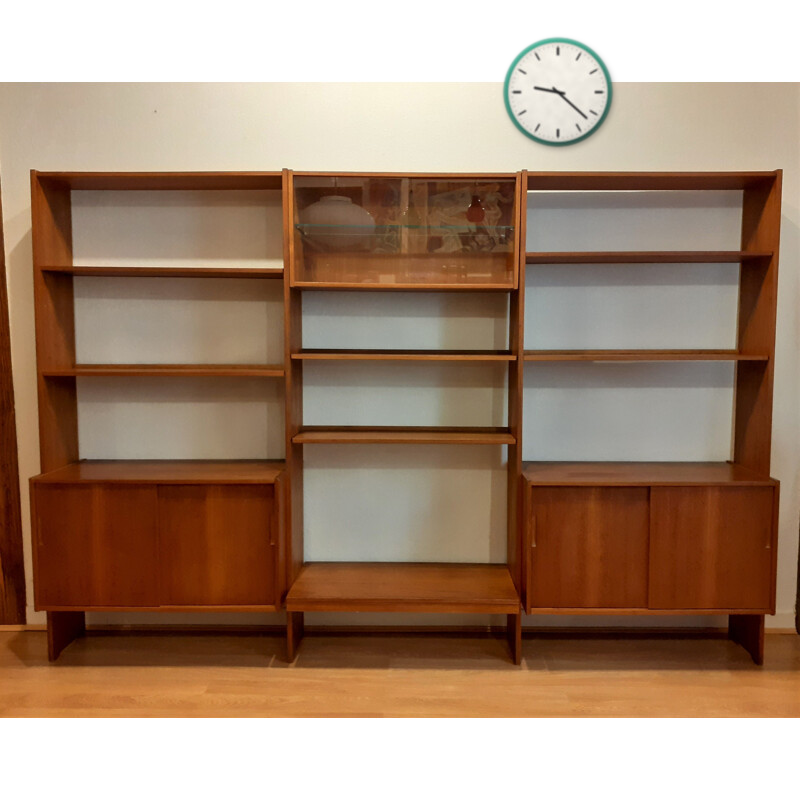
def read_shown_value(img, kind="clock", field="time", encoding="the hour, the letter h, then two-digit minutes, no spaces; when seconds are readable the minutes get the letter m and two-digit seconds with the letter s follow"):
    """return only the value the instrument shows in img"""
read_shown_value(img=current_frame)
9h22
